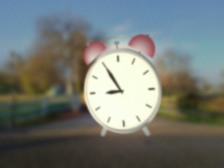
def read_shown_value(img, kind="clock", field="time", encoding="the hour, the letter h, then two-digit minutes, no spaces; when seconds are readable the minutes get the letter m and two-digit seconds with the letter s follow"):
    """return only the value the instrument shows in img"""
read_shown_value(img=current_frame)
8h55
